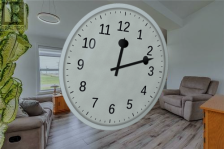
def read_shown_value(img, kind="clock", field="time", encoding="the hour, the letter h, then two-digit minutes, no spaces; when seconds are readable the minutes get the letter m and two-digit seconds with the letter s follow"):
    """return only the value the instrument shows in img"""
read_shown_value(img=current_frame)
12h12
